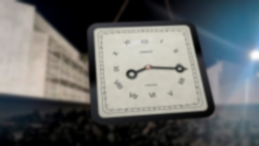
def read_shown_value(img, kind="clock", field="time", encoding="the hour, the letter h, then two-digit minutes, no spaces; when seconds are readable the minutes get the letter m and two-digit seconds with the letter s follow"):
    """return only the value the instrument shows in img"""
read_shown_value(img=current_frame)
8h16
